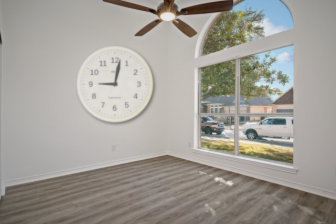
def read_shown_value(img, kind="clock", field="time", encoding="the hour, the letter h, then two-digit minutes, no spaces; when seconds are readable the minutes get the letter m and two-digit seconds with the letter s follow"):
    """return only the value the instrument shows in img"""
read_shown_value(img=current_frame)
9h02
